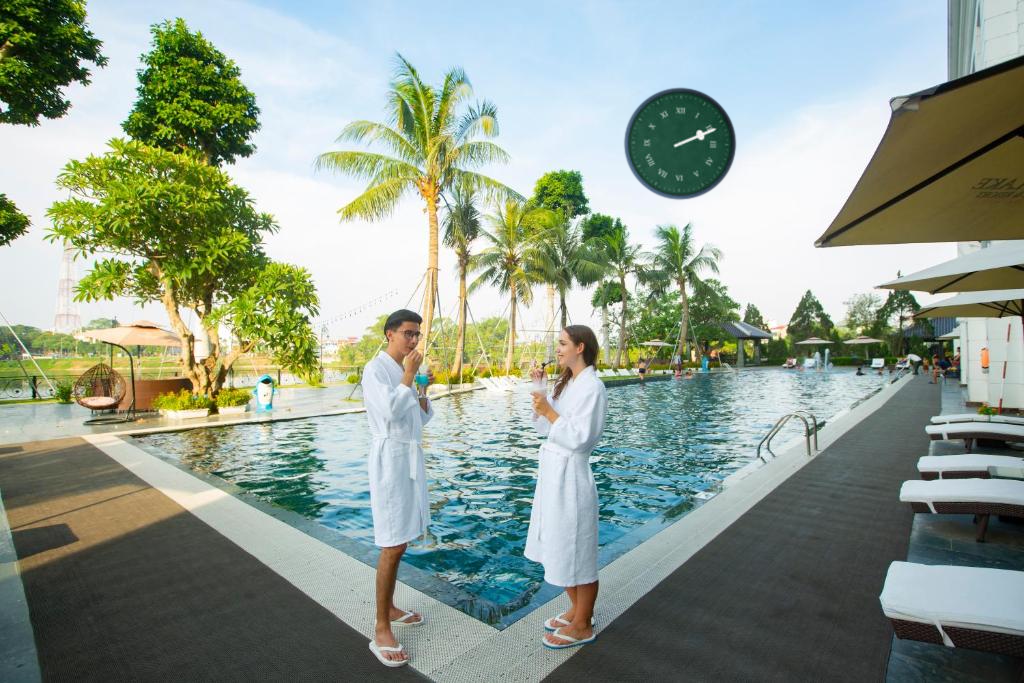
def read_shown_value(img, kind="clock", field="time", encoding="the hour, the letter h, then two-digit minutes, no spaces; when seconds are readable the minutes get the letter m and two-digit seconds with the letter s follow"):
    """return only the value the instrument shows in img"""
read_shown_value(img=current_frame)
2h11
